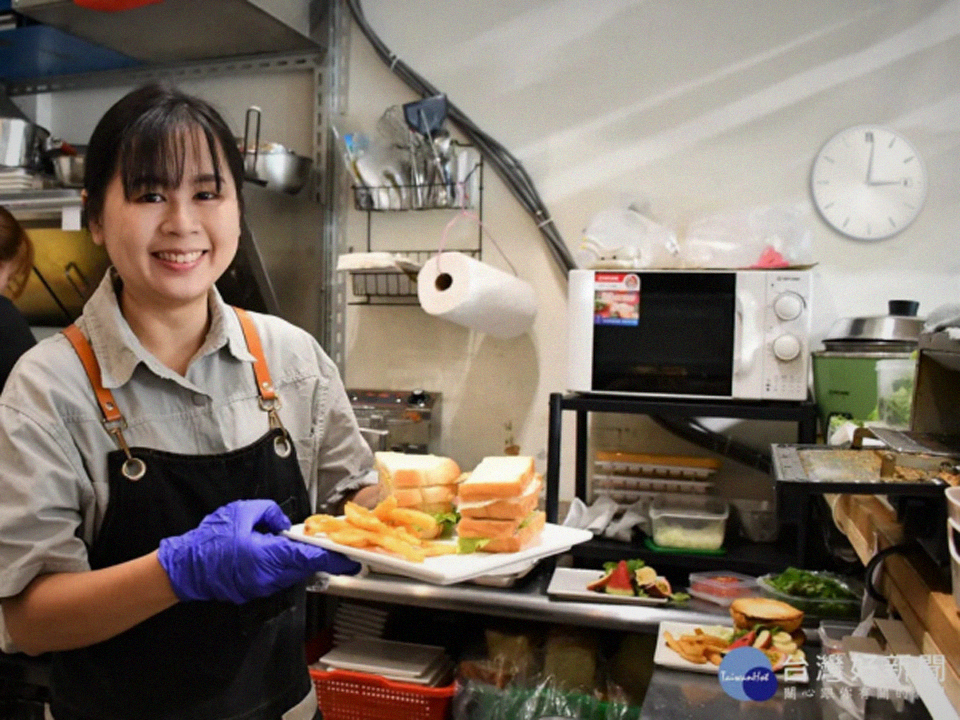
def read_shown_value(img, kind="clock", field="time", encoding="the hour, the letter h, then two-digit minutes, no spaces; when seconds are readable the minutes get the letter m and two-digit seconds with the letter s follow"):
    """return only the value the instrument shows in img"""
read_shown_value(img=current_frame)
3h01
